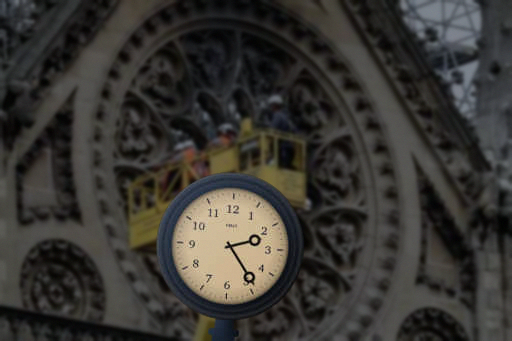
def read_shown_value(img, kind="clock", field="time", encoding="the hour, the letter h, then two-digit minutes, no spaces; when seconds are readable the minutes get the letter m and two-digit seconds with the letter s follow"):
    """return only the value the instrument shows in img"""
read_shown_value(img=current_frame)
2h24
